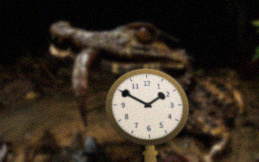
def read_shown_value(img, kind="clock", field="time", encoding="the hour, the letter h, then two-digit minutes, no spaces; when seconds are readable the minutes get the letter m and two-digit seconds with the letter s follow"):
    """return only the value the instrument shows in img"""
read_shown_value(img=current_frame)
1h50
